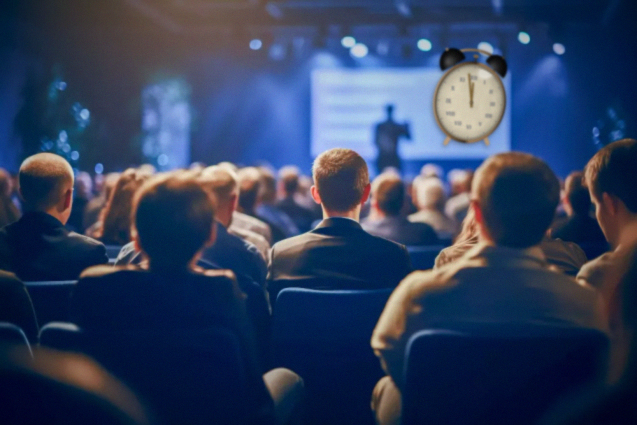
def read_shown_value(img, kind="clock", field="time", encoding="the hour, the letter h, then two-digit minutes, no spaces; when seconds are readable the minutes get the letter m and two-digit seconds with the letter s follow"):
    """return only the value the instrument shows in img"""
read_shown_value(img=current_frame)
11h58
